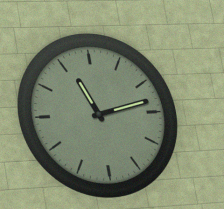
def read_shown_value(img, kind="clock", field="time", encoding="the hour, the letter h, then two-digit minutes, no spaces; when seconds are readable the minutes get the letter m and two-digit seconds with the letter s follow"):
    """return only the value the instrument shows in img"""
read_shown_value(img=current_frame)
11h13
